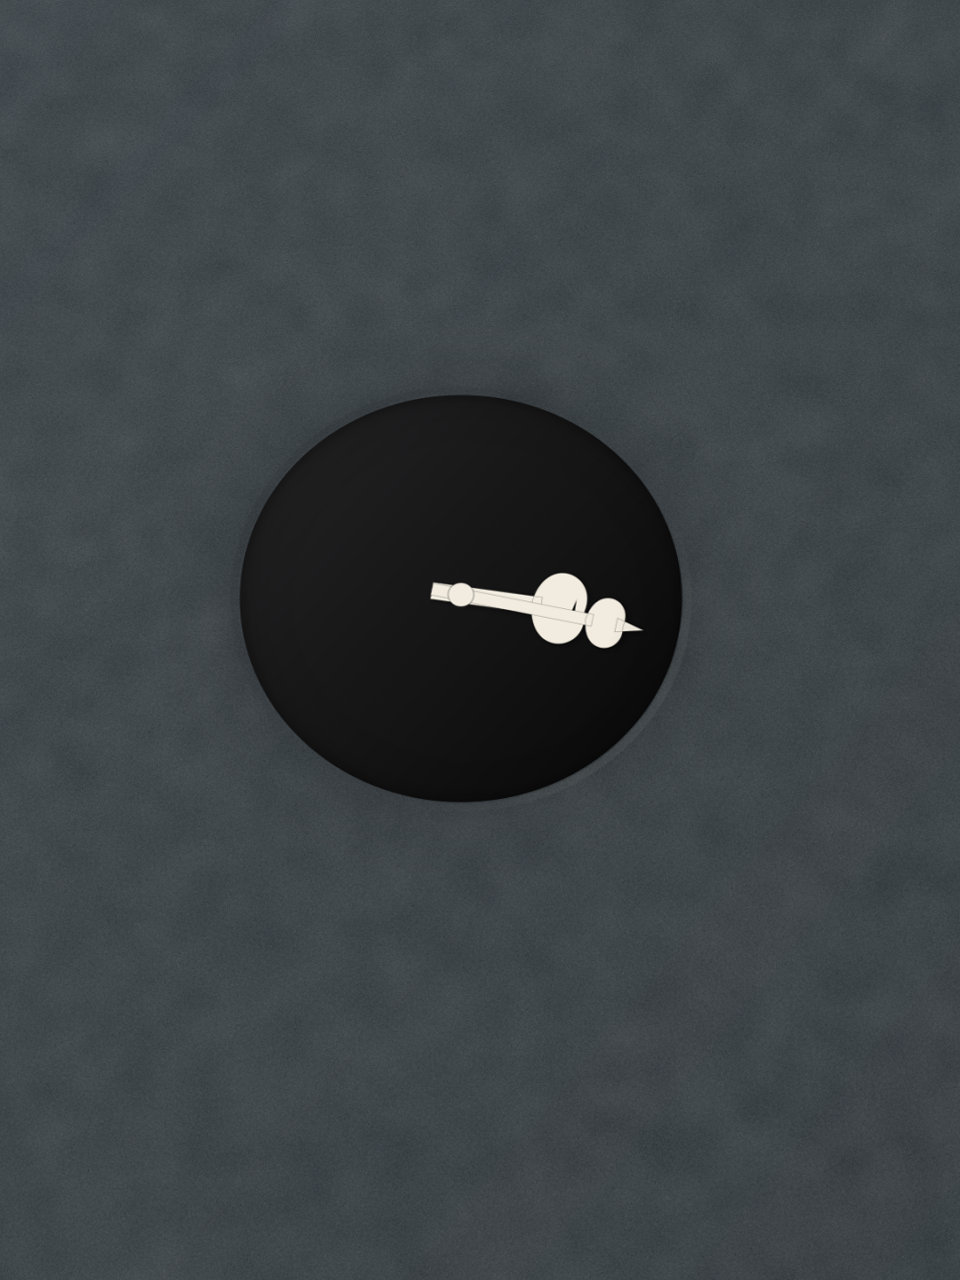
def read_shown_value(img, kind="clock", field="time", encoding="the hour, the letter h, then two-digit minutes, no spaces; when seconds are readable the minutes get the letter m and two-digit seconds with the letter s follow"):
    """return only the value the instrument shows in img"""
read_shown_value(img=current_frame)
3h17
